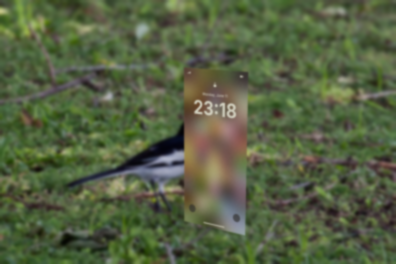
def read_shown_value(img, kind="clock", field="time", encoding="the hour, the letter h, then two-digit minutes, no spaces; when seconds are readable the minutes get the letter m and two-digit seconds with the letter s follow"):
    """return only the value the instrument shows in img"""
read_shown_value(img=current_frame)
23h18
